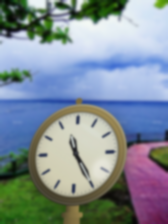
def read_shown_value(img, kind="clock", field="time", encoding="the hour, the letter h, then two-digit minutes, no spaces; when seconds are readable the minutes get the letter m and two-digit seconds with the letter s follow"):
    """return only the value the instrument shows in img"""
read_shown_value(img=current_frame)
11h25
